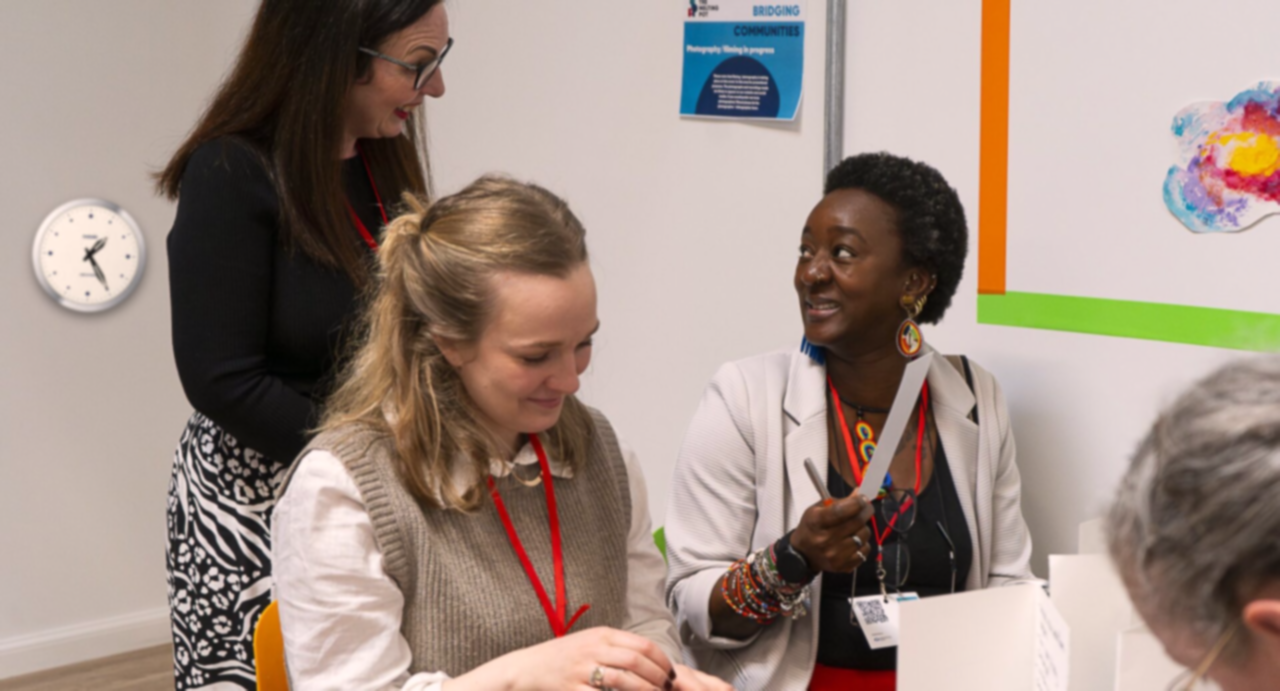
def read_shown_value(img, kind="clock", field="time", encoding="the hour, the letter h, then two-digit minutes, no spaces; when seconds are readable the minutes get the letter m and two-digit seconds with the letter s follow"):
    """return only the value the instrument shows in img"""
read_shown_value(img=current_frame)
1h25
